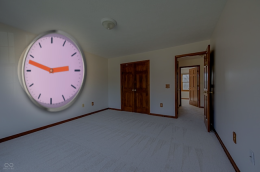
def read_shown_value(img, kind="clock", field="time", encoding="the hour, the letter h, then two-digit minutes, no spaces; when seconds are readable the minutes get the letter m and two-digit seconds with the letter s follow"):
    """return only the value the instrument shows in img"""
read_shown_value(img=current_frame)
2h48
